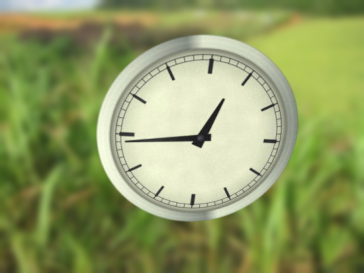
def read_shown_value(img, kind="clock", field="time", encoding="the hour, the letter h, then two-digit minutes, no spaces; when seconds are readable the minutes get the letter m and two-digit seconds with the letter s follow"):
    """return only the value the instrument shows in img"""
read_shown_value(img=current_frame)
12h44
